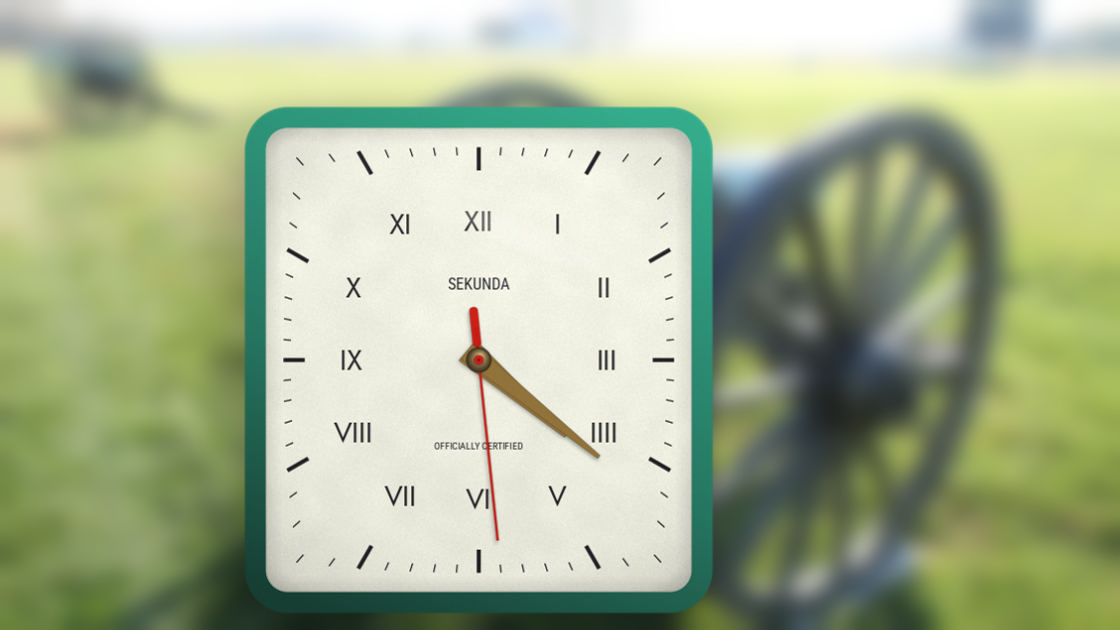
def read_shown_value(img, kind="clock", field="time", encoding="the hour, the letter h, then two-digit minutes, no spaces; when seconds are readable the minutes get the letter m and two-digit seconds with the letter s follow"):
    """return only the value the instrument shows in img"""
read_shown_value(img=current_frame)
4h21m29s
